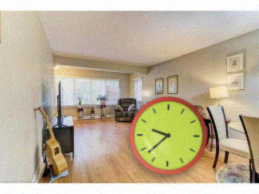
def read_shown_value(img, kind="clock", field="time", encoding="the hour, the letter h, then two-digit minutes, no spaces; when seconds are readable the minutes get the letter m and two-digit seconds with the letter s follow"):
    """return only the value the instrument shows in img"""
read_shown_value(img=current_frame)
9h38
